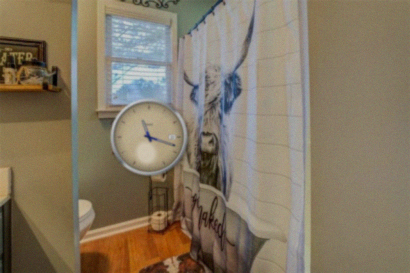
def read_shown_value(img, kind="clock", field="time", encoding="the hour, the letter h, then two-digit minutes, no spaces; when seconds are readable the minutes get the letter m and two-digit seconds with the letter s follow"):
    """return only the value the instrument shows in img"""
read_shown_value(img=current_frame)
11h18
